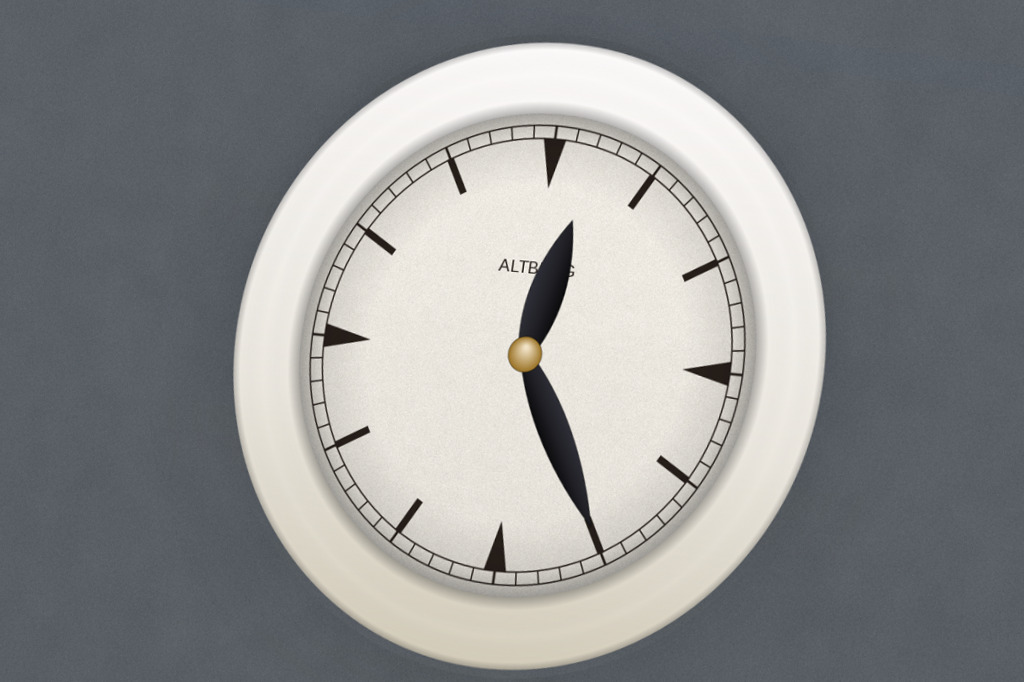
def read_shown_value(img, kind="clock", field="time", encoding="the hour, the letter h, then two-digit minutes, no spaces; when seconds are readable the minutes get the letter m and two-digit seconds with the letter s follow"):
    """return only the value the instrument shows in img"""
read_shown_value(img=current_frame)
12h25
